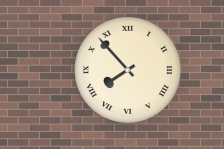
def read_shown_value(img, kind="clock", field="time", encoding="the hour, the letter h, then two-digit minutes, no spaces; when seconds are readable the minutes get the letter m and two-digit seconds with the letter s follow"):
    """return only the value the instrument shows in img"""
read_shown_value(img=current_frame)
7h53
